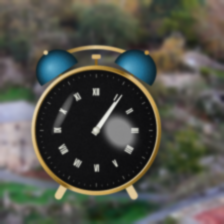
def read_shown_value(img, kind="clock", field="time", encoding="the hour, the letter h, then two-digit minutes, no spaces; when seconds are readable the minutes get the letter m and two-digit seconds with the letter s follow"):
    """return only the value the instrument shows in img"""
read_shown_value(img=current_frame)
1h06
